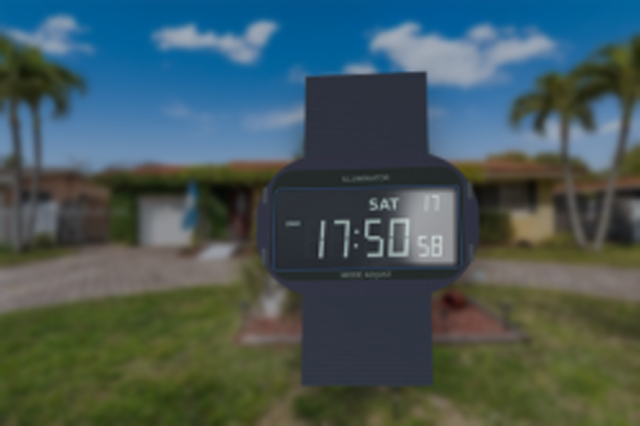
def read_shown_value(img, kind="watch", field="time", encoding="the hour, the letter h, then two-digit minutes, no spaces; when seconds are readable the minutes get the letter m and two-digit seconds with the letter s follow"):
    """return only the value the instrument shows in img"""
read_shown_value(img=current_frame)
17h50m58s
